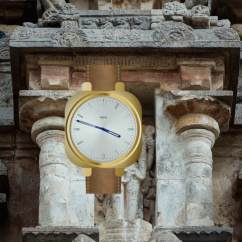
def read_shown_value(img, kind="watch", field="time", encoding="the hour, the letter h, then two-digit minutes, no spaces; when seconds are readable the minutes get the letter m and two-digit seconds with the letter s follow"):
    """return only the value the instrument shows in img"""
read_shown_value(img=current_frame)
3h48
